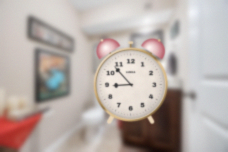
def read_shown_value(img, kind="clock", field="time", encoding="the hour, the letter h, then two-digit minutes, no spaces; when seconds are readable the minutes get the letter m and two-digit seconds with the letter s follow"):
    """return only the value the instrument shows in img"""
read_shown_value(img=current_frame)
8h53
